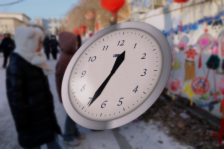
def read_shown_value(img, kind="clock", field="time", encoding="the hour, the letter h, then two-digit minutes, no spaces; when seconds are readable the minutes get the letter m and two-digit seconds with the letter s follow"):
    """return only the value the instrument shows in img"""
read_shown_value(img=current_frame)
12h34
